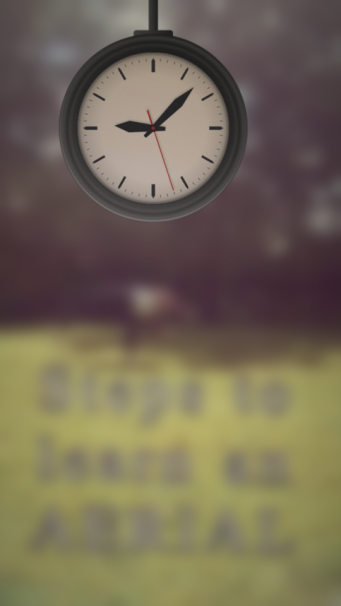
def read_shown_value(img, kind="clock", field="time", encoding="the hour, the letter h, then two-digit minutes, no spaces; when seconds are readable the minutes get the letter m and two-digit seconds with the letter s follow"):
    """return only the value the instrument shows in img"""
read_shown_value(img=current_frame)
9h07m27s
